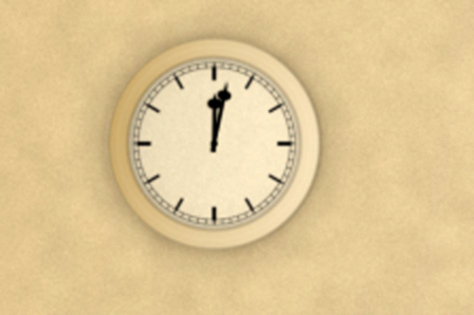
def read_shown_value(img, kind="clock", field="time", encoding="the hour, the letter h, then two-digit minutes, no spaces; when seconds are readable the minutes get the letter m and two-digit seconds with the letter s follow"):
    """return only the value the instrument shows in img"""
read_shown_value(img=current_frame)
12h02
